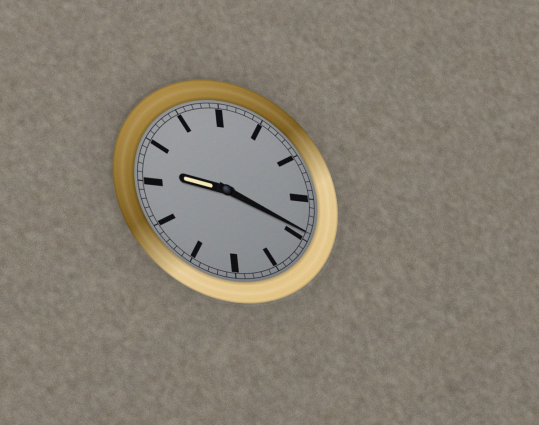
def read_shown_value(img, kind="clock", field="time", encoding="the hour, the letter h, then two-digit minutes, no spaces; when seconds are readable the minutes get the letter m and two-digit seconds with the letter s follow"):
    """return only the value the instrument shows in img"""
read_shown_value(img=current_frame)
9h19
